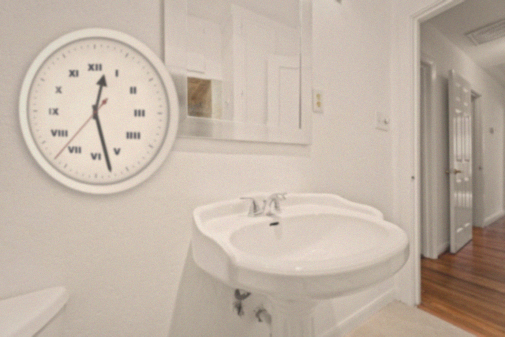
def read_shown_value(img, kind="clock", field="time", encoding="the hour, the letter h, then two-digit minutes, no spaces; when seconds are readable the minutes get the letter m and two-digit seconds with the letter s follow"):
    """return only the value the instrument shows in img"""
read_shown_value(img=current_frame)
12h27m37s
